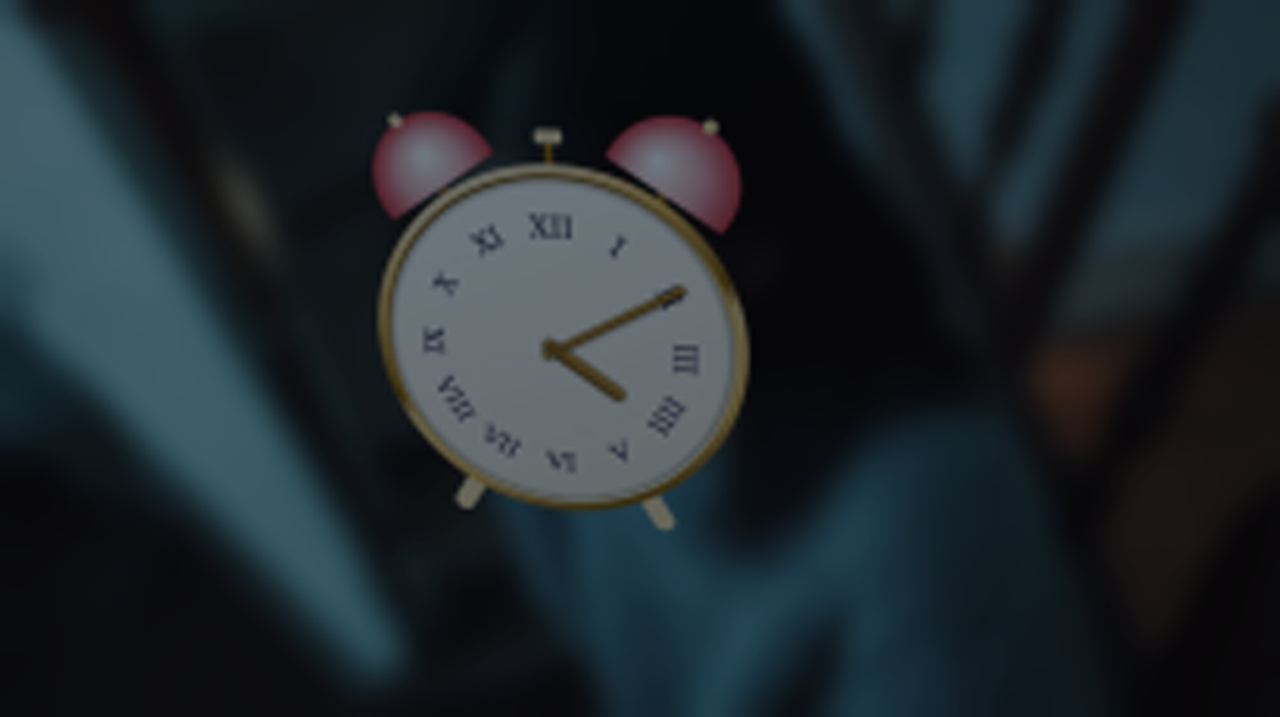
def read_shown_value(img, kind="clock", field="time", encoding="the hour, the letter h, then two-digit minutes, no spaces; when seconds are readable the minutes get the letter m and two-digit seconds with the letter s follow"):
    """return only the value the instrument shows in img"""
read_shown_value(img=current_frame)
4h10
